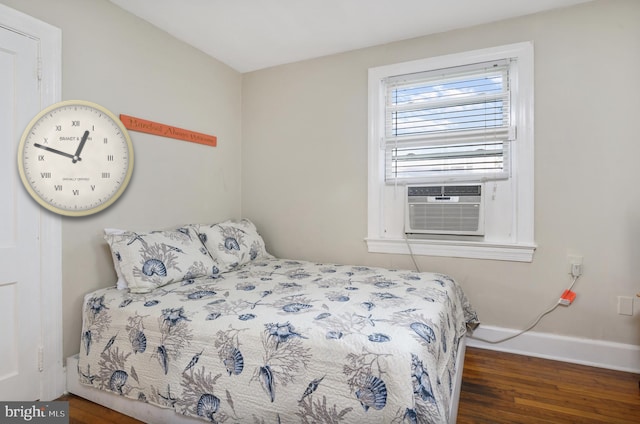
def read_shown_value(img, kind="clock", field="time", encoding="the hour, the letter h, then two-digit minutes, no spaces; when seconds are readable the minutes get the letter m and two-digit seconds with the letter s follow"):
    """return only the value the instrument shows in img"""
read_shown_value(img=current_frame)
12h48
